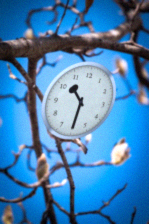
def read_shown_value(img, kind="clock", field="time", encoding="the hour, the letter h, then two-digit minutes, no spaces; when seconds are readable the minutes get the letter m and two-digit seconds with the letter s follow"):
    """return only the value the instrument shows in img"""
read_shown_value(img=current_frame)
10h30
